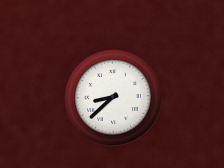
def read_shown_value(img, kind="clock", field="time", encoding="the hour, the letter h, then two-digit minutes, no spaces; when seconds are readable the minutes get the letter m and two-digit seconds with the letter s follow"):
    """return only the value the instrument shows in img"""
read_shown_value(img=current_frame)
8h38
